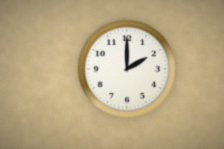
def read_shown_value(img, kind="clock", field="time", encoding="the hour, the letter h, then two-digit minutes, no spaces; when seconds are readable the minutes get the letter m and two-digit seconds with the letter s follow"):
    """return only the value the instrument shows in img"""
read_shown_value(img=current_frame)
2h00
